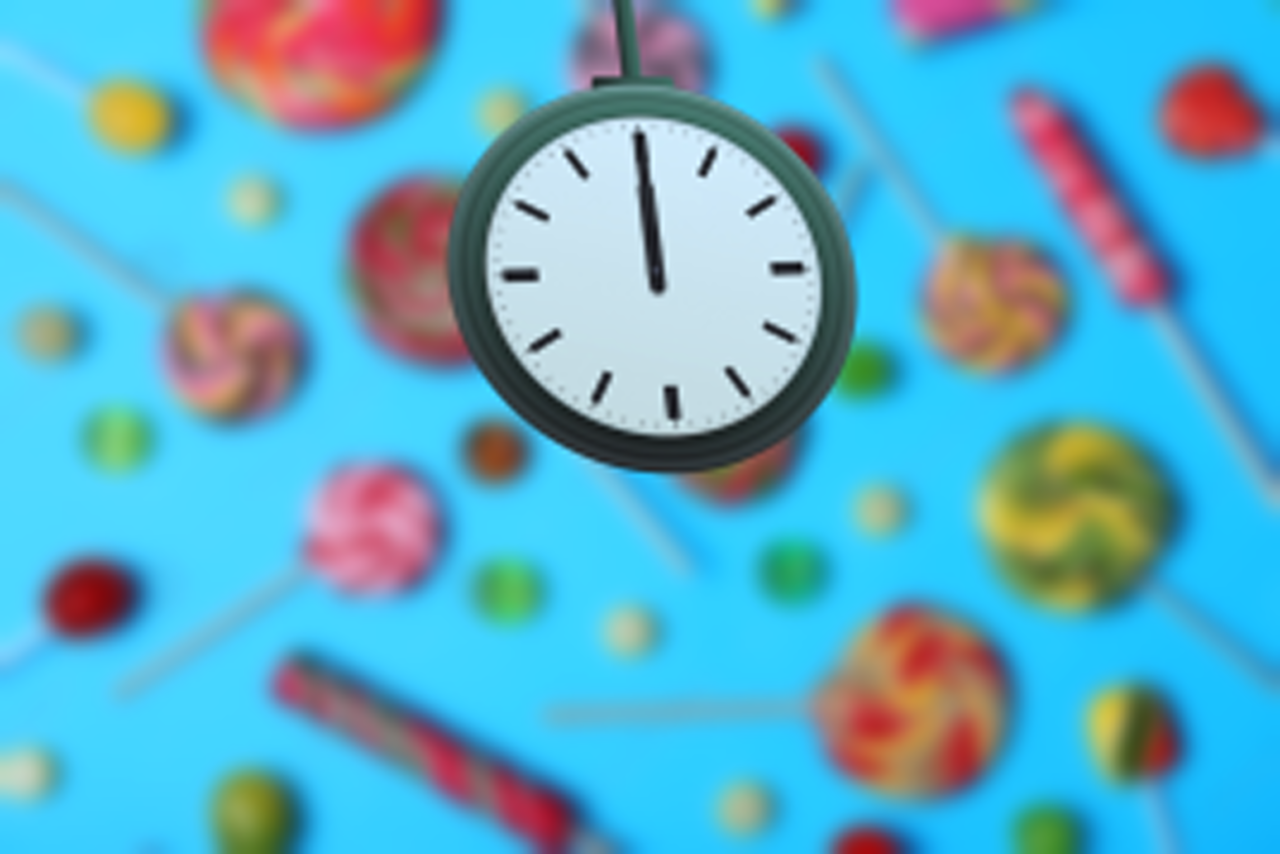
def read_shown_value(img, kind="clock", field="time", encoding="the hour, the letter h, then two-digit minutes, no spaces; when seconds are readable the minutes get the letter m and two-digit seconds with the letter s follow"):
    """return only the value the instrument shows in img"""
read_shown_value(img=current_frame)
12h00
